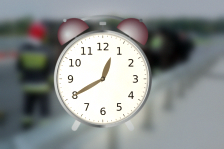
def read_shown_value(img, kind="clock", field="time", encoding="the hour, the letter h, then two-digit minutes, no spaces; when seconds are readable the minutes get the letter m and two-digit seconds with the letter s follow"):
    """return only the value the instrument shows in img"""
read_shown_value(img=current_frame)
12h40
